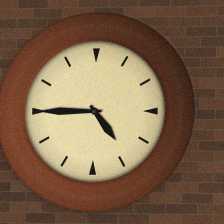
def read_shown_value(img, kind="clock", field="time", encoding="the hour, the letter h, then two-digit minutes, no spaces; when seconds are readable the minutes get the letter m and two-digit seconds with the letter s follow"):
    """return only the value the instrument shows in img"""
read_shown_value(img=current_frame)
4h45
